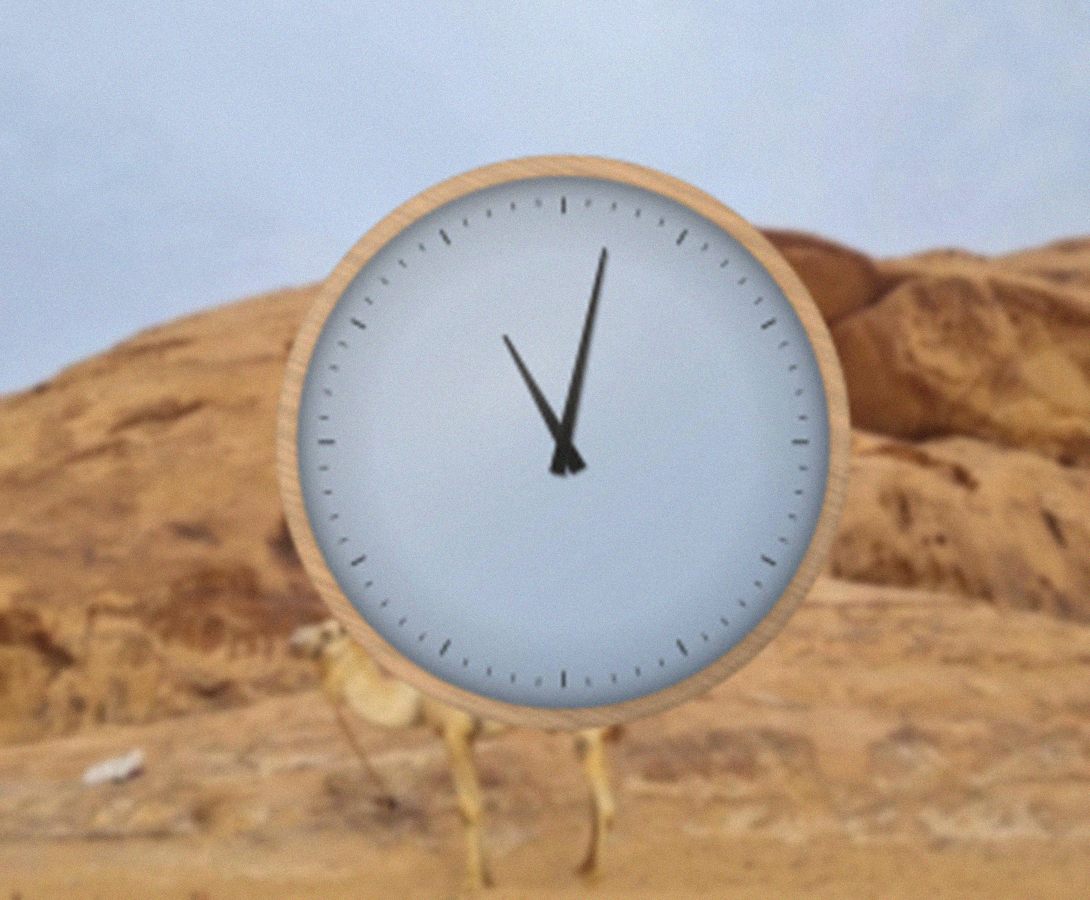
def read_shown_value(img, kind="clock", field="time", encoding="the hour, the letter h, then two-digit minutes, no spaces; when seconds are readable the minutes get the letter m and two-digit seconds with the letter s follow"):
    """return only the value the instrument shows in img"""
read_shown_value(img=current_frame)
11h02
